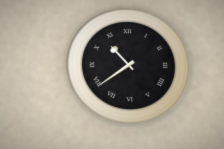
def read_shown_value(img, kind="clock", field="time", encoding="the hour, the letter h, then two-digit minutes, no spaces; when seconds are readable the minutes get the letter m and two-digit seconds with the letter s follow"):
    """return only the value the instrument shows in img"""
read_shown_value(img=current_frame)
10h39
